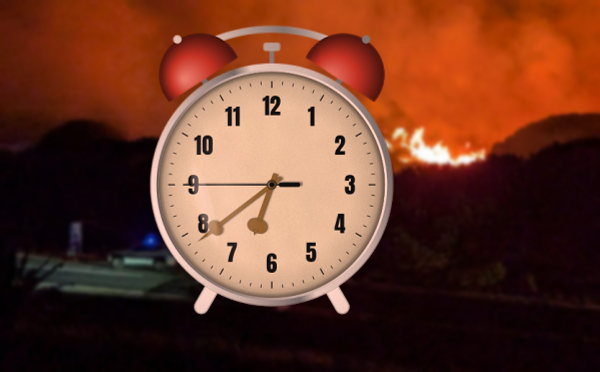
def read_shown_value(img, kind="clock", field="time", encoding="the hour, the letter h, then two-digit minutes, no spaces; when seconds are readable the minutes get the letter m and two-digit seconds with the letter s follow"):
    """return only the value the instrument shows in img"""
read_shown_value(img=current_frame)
6h38m45s
